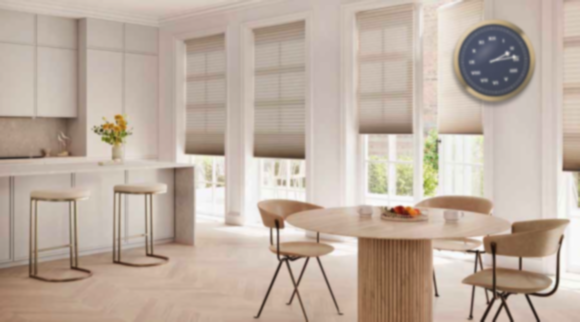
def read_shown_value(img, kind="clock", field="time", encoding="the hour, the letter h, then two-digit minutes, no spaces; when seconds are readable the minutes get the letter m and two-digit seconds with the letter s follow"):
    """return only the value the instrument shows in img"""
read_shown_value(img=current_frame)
2h14
